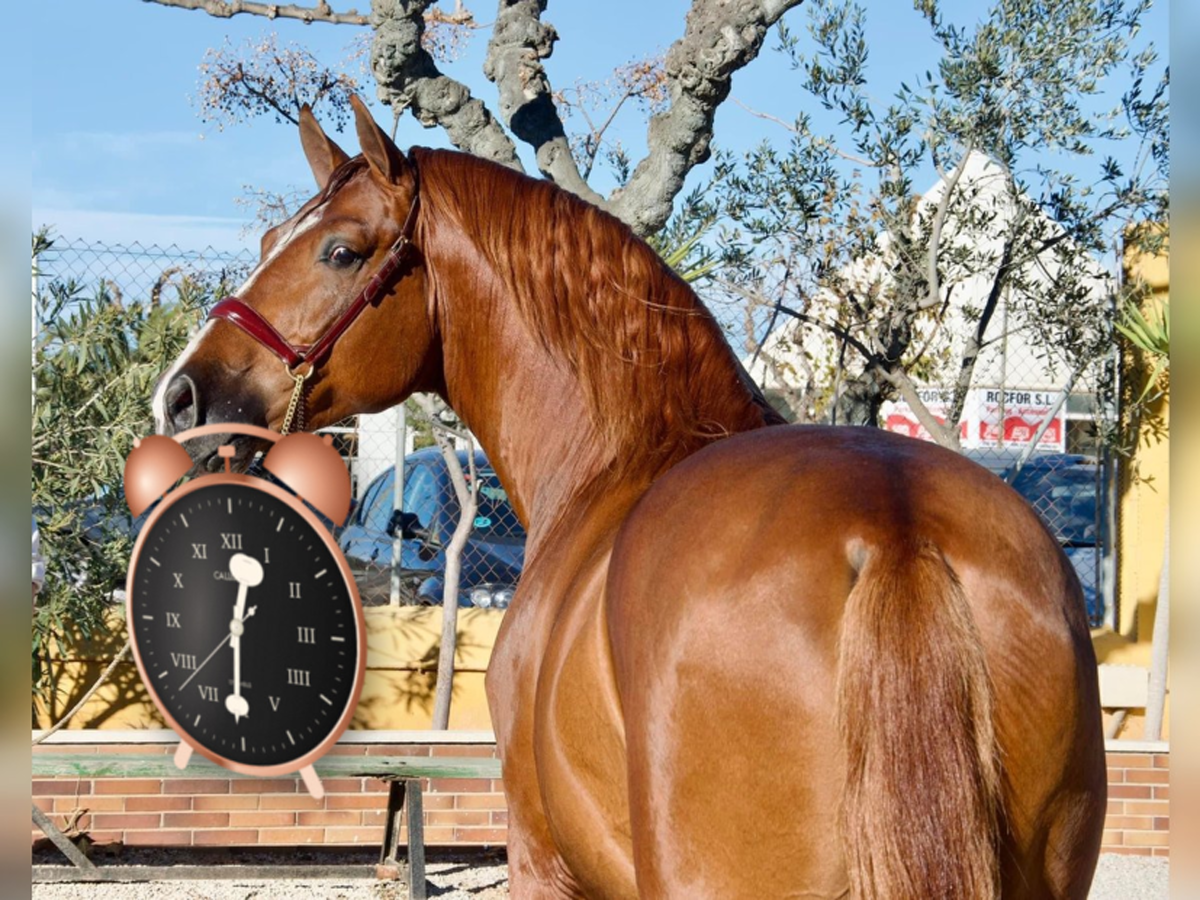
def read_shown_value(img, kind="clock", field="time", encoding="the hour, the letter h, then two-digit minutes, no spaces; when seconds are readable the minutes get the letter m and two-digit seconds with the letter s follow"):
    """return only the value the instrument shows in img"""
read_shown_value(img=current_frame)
12h30m38s
